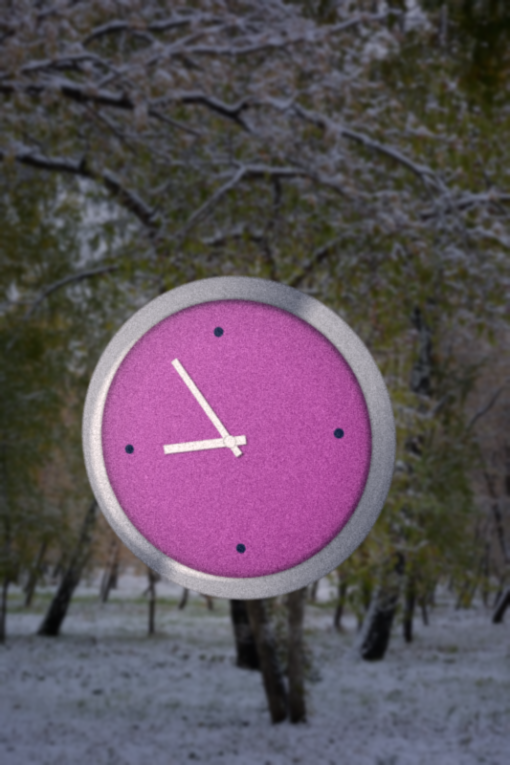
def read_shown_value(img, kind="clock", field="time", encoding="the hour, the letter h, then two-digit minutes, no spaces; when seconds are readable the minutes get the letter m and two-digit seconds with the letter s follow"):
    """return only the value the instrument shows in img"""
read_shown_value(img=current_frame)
8h55
